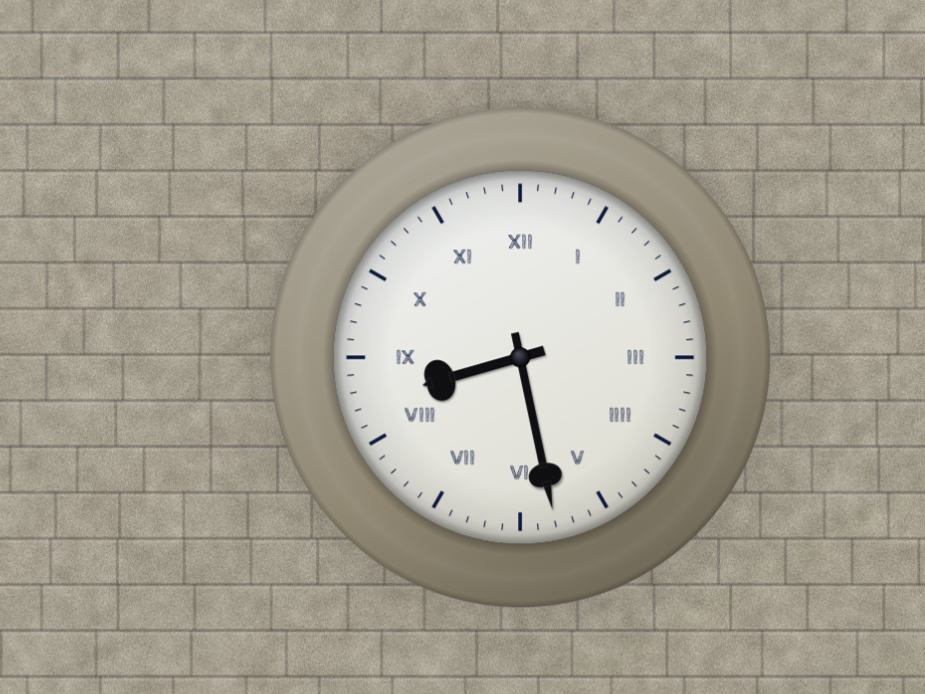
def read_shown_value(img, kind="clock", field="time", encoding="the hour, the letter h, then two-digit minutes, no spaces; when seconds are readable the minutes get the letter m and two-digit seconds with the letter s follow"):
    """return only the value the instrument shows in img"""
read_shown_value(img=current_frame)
8h28
